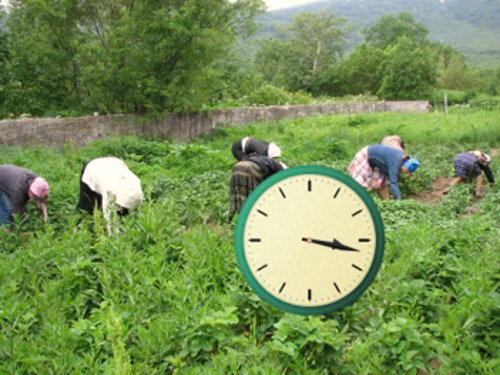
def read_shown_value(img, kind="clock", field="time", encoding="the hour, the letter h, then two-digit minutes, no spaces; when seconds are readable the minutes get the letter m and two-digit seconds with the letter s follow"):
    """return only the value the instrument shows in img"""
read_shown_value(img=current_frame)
3h17
